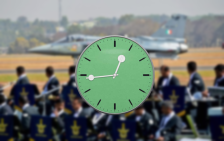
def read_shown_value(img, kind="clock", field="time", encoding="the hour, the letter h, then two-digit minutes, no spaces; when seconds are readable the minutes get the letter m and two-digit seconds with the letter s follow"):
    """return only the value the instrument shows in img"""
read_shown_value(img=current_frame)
12h44
